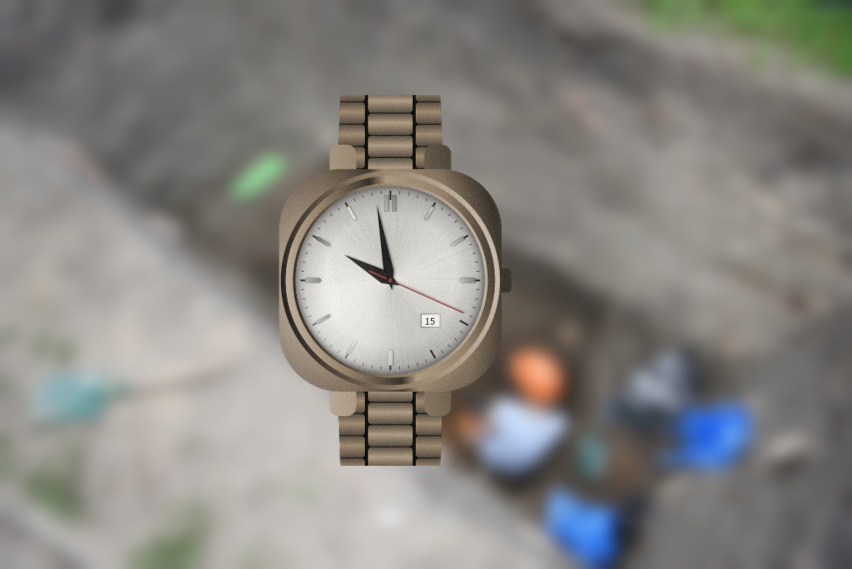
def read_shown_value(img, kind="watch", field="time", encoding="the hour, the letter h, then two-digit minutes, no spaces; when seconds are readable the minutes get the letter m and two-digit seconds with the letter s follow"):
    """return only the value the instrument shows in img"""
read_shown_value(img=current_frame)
9h58m19s
